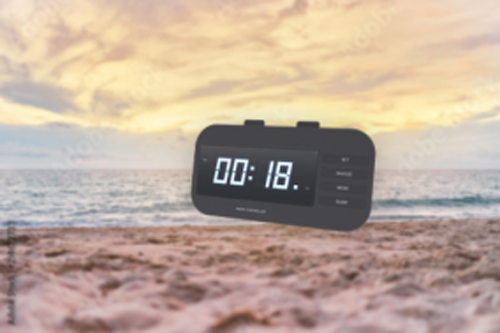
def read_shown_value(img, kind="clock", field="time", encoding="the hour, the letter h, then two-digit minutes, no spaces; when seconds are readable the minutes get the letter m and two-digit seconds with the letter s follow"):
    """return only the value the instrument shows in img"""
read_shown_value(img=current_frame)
0h18
